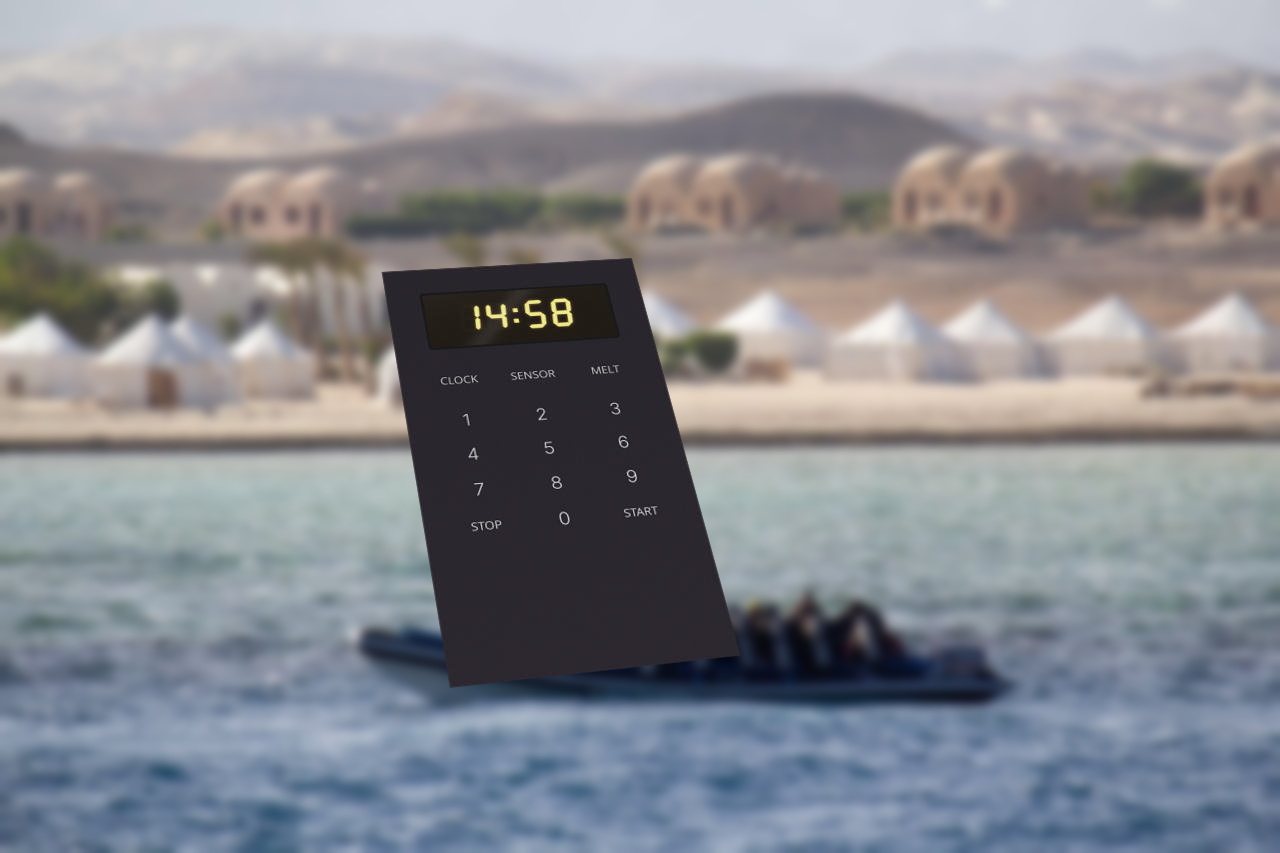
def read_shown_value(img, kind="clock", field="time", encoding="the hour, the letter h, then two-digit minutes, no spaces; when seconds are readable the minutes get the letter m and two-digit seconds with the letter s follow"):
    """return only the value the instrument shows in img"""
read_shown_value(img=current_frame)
14h58
